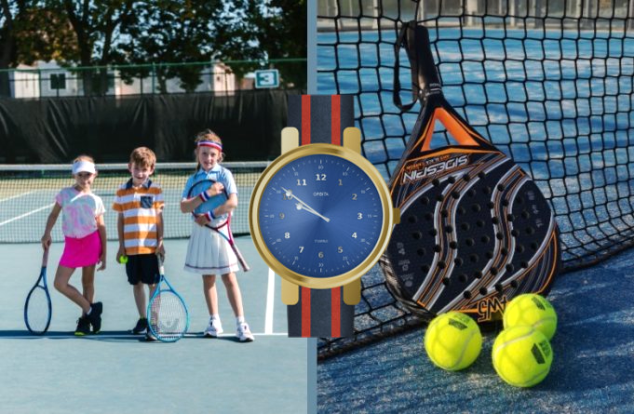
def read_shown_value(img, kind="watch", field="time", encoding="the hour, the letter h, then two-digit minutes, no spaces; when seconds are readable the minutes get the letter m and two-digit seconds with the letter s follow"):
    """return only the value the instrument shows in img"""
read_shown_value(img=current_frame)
9h51
